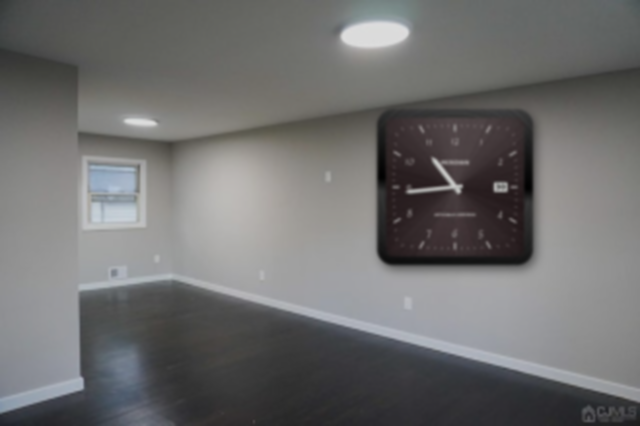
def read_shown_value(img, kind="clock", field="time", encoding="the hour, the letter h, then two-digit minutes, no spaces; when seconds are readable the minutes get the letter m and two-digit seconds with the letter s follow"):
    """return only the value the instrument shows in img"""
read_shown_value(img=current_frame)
10h44
